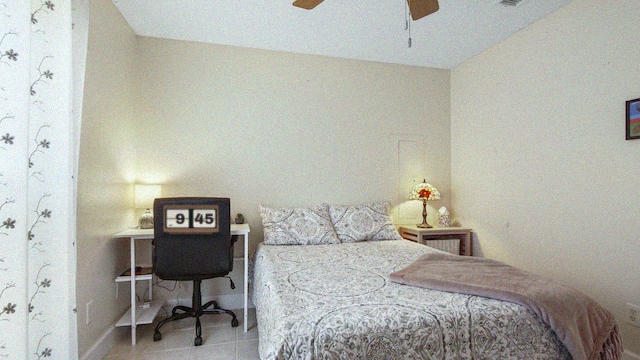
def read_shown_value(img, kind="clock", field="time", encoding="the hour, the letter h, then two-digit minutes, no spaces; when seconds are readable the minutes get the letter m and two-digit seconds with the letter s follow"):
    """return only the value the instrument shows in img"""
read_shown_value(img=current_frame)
9h45
